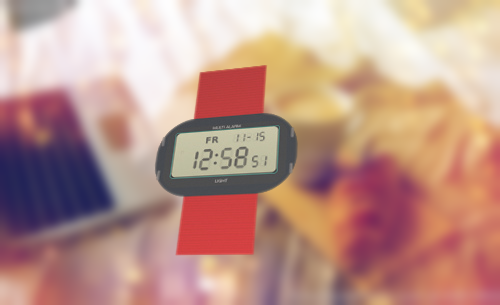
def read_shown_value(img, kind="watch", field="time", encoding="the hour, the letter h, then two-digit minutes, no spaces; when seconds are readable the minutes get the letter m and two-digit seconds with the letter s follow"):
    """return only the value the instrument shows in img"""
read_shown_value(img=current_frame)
12h58m51s
